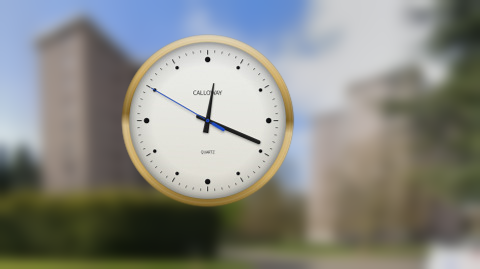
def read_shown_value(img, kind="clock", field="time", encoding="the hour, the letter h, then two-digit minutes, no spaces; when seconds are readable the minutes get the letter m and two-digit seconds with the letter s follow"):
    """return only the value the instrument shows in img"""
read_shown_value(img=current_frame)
12h18m50s
